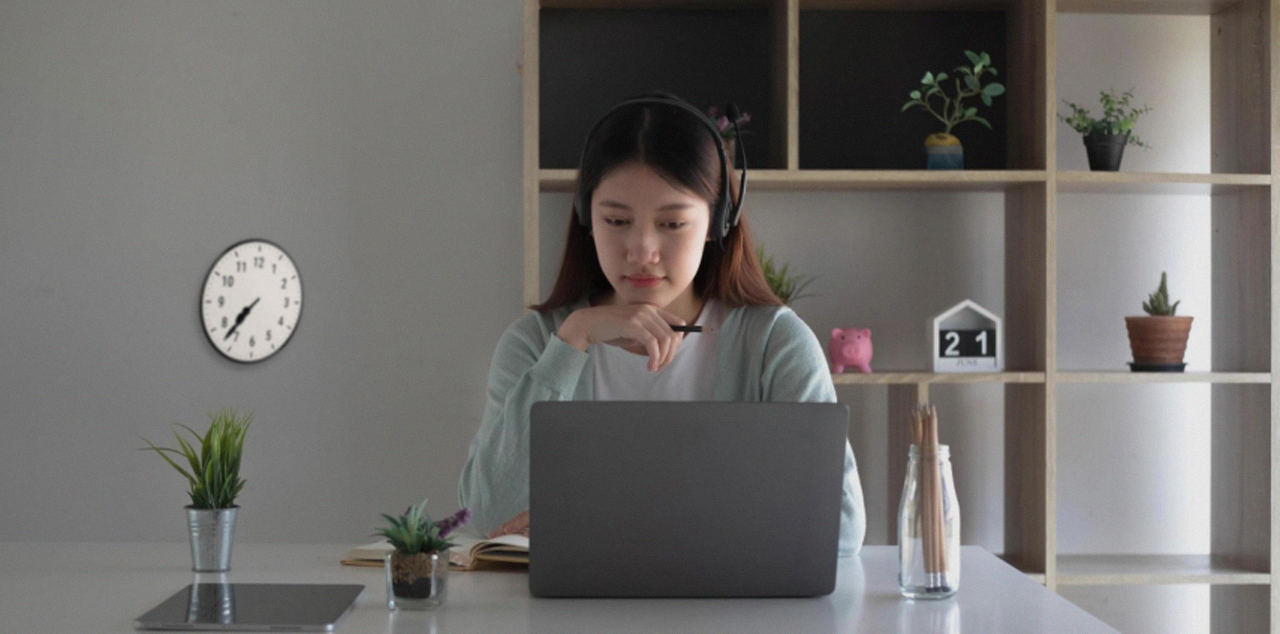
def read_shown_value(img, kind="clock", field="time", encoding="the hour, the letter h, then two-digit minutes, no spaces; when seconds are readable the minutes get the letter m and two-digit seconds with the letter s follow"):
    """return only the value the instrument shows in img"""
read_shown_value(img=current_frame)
7h37
